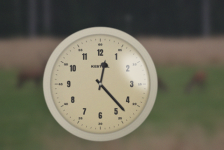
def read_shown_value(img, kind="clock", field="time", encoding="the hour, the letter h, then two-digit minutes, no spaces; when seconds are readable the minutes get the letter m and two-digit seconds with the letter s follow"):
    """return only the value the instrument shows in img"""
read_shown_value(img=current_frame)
12h23
